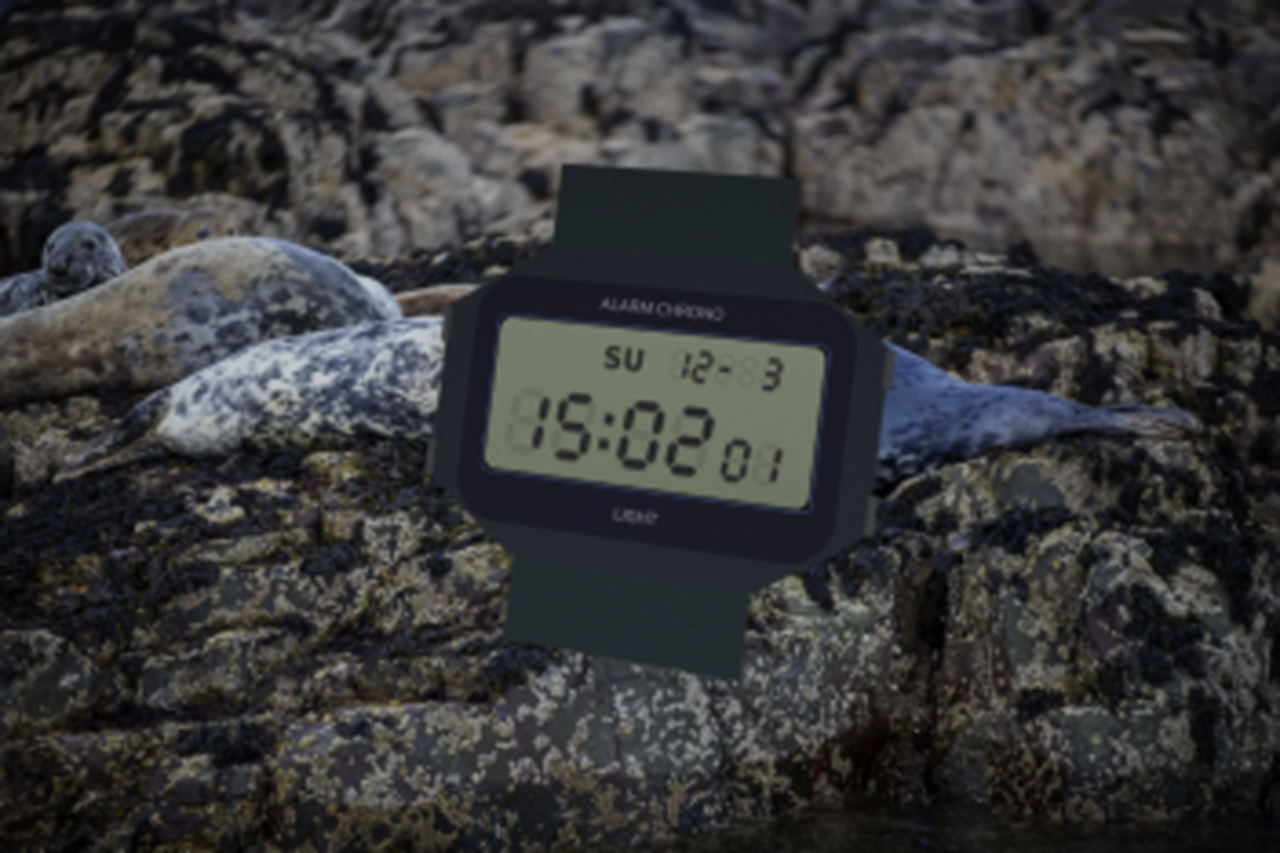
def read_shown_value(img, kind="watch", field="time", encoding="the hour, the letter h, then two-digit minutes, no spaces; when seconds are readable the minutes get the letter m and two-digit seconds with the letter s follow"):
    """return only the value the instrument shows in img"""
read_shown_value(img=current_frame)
15h02m01s
